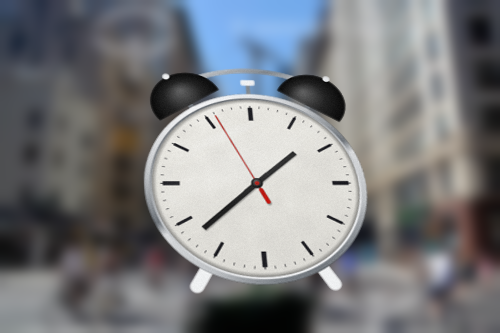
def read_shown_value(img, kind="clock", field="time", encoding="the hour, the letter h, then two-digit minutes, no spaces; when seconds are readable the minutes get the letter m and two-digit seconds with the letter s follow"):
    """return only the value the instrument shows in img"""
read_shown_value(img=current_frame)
1h37m56s
